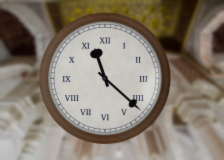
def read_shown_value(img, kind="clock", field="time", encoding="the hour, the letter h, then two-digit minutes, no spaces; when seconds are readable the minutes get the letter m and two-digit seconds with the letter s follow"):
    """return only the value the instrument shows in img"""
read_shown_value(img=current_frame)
11h22
